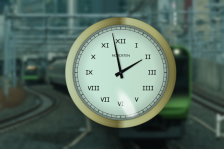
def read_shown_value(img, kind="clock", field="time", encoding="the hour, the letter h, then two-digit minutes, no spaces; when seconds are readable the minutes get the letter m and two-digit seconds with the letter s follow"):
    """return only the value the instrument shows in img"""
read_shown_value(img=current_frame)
1h58
